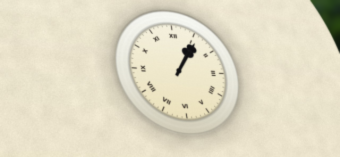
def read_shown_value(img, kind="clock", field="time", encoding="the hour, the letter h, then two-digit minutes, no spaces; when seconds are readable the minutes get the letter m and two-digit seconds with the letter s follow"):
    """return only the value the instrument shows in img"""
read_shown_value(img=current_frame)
1h06
